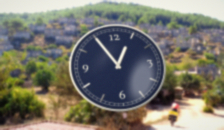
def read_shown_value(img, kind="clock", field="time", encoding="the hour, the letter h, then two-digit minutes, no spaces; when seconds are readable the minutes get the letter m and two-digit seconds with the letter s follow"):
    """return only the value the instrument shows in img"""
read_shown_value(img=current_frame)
12h55
